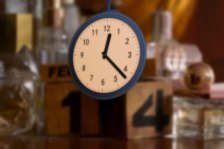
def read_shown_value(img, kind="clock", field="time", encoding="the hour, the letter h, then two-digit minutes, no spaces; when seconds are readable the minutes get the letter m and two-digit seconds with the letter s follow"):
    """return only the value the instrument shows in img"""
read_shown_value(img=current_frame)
12h22
